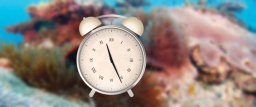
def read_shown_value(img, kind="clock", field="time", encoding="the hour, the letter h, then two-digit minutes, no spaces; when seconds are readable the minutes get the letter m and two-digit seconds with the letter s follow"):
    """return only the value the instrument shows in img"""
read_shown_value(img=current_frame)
11h26
